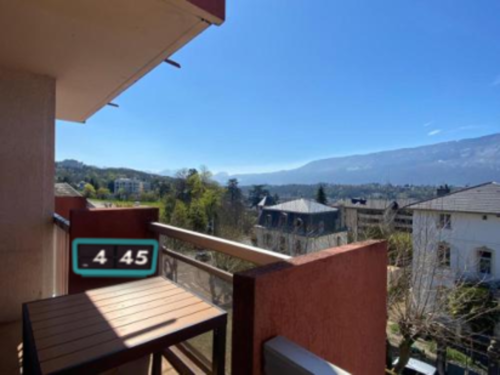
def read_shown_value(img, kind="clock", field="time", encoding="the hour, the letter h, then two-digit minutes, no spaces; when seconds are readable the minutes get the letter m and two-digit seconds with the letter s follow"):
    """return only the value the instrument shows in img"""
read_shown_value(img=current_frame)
4h45
